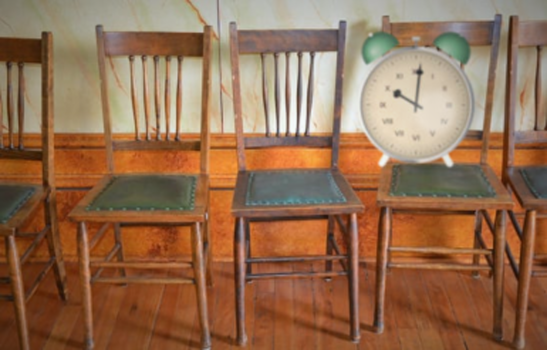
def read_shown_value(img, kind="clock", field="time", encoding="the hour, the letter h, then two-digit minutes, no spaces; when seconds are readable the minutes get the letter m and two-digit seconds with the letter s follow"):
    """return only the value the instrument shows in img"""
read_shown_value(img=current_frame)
10h01
